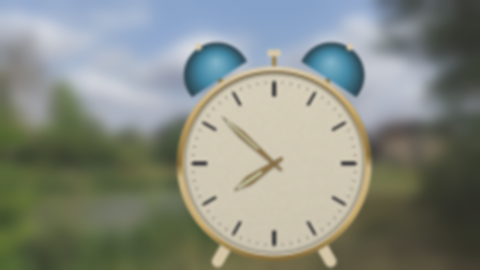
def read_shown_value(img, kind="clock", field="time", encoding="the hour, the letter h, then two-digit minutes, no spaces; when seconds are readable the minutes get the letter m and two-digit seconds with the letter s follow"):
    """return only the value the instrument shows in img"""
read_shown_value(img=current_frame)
7h52
